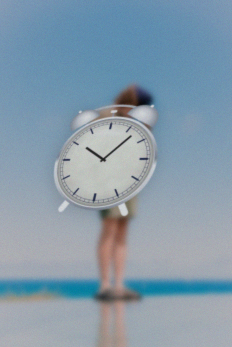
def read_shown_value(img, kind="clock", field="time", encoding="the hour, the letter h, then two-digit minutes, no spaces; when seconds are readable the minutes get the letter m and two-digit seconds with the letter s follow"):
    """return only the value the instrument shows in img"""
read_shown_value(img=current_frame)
10h07
